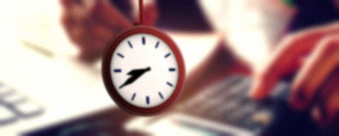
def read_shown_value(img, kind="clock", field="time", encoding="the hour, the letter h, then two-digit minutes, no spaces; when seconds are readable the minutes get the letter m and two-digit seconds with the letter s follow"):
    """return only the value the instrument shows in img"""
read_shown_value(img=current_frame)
8h40
